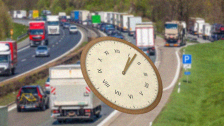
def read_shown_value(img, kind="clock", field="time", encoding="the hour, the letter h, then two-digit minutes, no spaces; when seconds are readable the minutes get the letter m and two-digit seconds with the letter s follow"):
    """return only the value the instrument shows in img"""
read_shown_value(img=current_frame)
1h07
